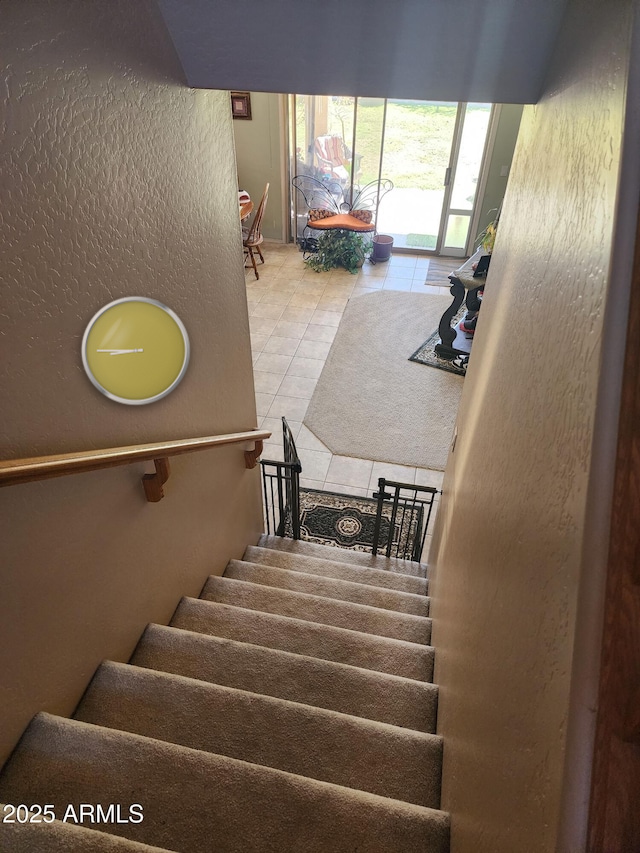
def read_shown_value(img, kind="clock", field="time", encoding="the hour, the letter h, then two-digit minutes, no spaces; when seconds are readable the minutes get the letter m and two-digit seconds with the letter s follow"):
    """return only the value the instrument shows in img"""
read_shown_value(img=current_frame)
8h45
